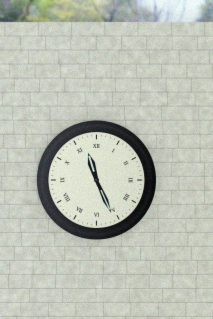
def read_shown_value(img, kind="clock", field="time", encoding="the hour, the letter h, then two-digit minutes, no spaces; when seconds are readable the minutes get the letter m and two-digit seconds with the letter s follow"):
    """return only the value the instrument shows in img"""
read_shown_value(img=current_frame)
11h26
